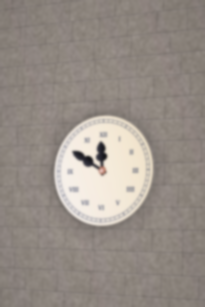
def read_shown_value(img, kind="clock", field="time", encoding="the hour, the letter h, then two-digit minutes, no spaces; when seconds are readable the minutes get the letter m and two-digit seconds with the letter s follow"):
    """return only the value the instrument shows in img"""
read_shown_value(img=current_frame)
11h50
